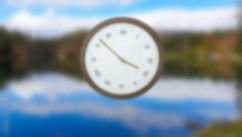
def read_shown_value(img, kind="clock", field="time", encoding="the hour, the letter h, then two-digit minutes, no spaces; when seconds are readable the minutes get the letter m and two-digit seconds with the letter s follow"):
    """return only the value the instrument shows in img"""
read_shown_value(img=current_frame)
3h52
